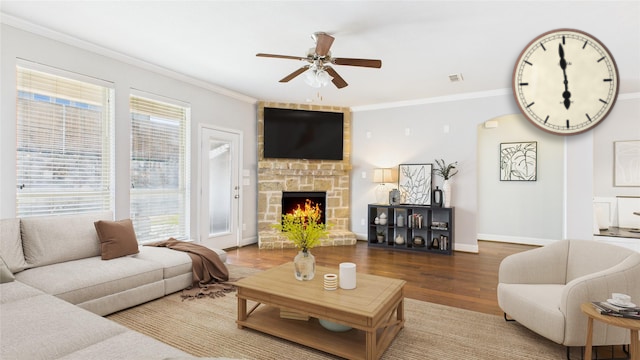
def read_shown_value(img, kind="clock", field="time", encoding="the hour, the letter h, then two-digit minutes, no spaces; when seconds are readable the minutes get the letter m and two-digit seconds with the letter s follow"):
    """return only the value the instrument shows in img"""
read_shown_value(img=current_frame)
5h59
